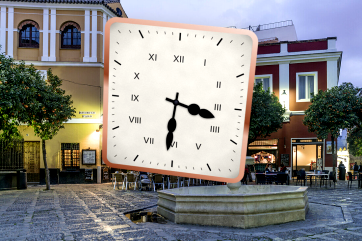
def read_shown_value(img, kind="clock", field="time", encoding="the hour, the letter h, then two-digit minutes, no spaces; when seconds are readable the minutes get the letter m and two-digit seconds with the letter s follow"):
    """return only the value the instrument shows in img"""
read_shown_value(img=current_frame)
3h31
